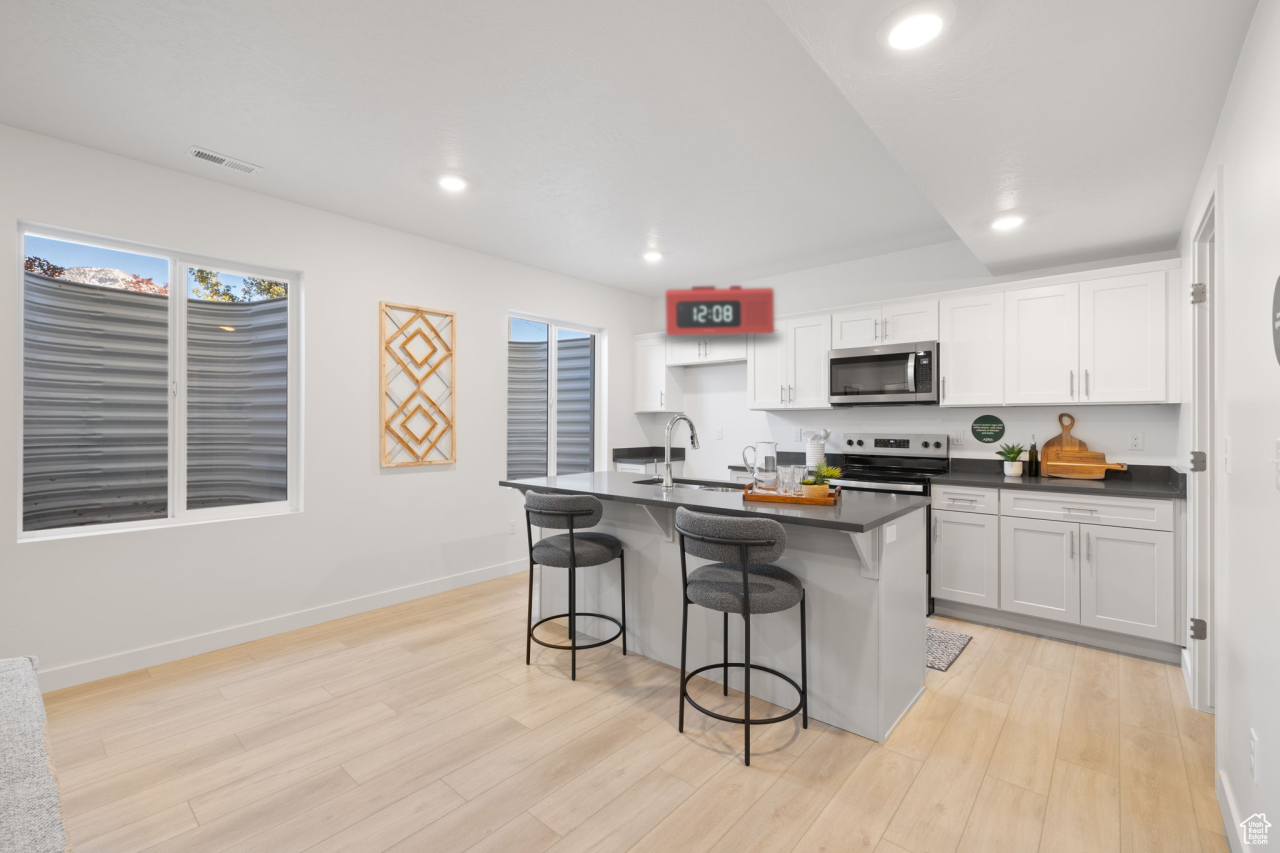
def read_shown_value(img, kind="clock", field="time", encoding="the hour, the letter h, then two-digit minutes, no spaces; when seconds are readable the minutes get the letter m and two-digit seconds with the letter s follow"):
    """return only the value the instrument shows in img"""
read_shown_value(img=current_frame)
12h08
